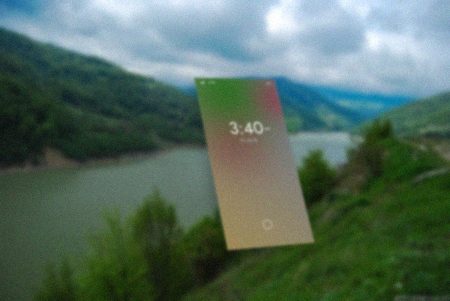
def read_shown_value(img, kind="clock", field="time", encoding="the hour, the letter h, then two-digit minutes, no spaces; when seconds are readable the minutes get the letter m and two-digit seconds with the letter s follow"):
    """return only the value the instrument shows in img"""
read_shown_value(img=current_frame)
3h40
